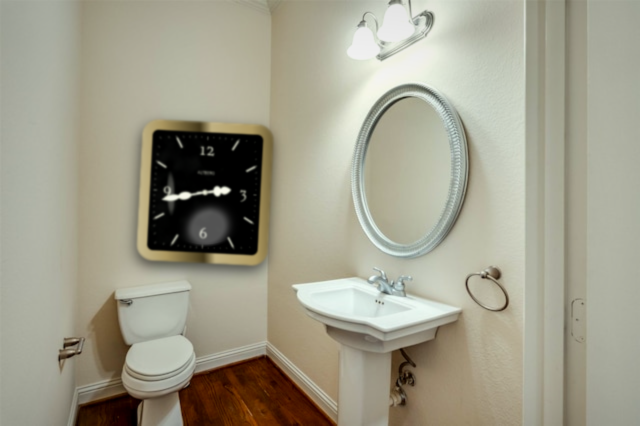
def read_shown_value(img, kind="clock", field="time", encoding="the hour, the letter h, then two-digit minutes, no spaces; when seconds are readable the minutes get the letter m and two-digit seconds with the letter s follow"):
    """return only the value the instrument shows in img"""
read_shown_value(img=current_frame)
2h43
